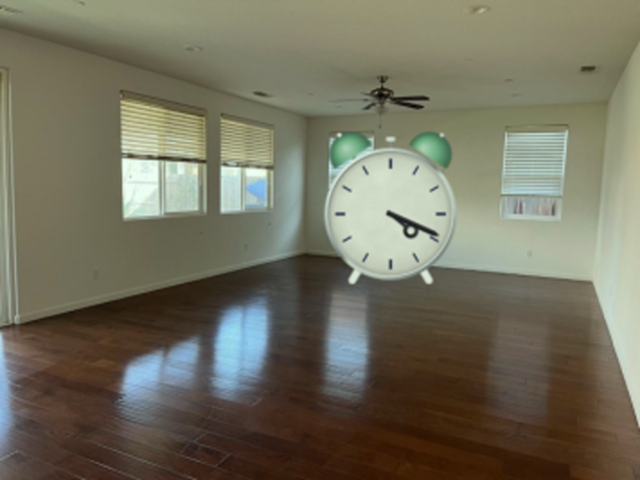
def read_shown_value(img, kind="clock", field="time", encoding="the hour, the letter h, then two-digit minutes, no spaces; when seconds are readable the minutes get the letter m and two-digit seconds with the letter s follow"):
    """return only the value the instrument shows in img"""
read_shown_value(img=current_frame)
4h19
